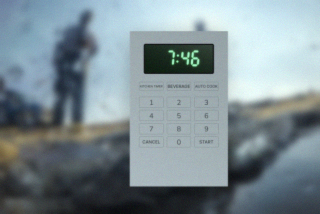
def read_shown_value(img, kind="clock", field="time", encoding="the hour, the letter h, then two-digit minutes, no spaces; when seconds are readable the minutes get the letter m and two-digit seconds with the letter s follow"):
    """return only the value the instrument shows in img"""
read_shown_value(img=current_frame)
7h46
